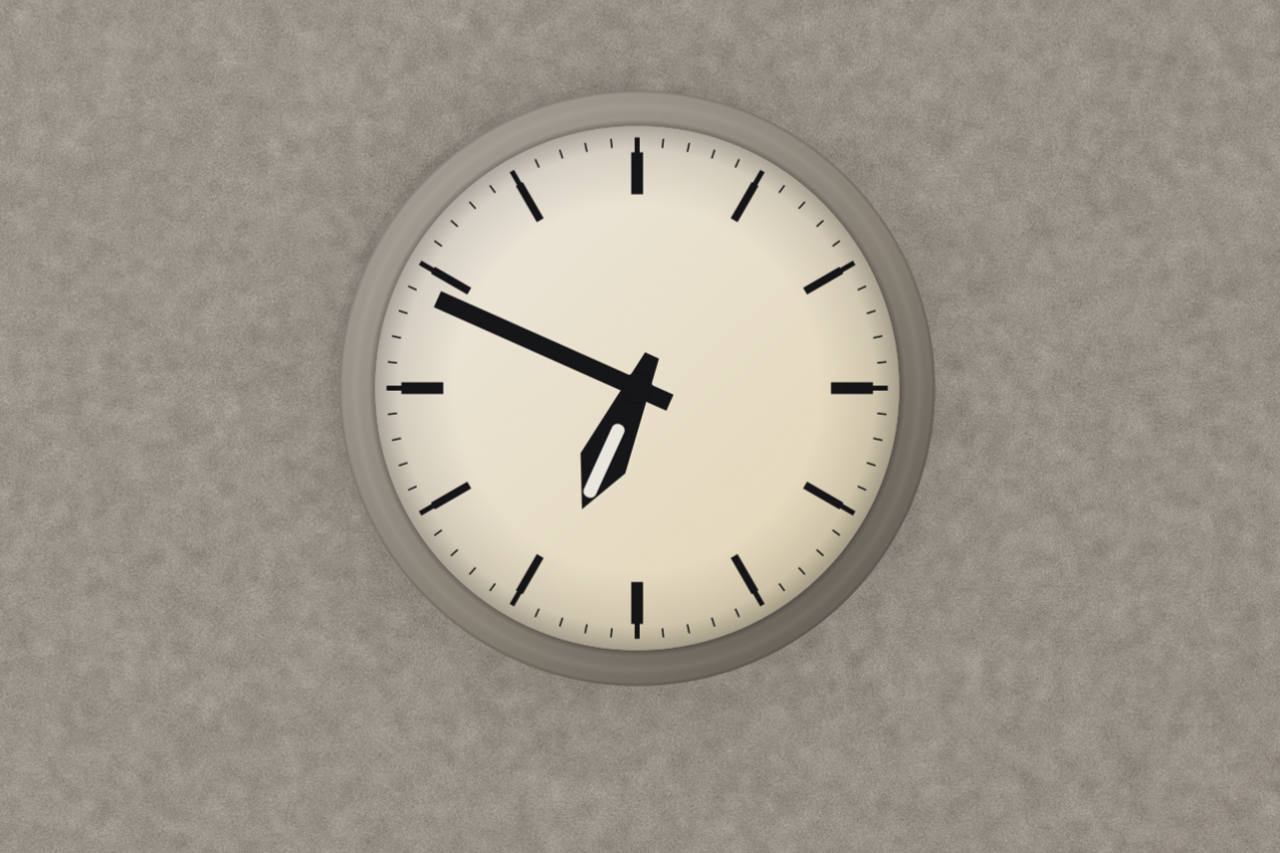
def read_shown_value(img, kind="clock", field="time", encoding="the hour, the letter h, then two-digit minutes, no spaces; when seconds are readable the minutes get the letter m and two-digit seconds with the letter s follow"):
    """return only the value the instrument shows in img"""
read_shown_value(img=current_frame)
6h49
